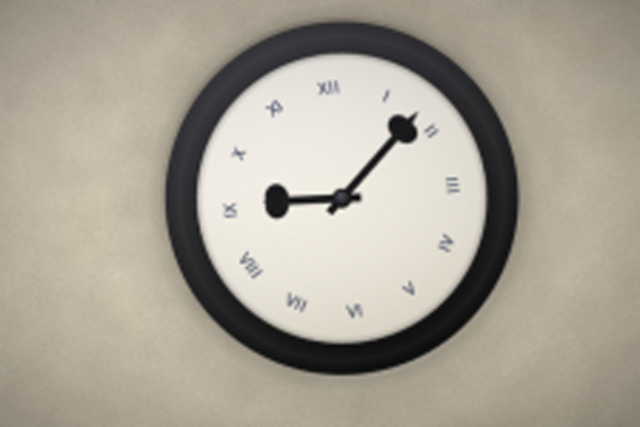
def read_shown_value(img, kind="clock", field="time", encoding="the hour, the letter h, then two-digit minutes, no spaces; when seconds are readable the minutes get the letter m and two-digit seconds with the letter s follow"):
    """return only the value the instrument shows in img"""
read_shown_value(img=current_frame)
9h08
